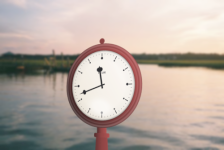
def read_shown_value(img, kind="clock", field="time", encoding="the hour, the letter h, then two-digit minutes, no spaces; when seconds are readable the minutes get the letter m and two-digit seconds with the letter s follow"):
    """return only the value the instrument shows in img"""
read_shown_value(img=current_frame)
11h42
